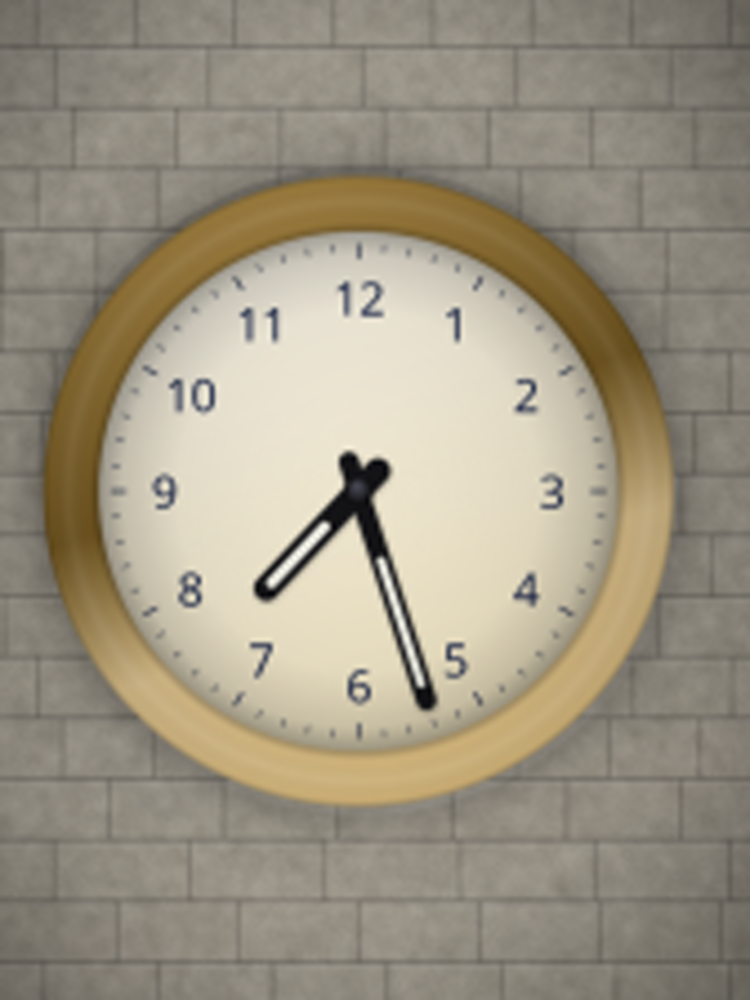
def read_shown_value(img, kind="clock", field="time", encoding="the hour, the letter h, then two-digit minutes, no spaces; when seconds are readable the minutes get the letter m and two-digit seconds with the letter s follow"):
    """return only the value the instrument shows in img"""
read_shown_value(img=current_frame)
7h27
